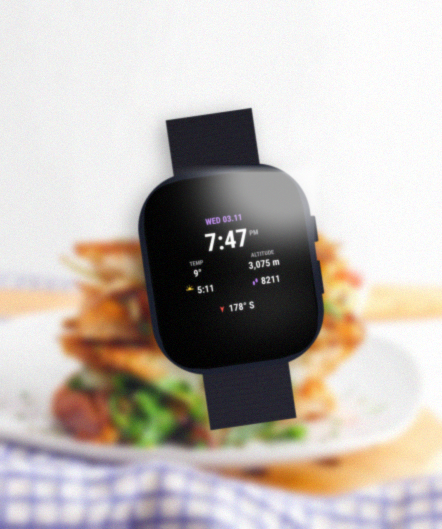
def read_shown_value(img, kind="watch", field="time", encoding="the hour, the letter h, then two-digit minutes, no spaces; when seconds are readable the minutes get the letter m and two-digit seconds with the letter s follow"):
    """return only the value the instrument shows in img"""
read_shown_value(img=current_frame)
7h47
